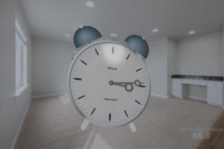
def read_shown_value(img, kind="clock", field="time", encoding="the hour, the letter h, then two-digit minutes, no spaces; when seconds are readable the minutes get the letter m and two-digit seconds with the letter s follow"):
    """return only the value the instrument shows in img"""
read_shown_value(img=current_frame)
3h14
